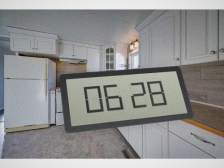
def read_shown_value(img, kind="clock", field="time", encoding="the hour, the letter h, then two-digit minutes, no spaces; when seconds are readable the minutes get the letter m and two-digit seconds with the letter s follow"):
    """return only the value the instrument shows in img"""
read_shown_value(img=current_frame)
6h28
